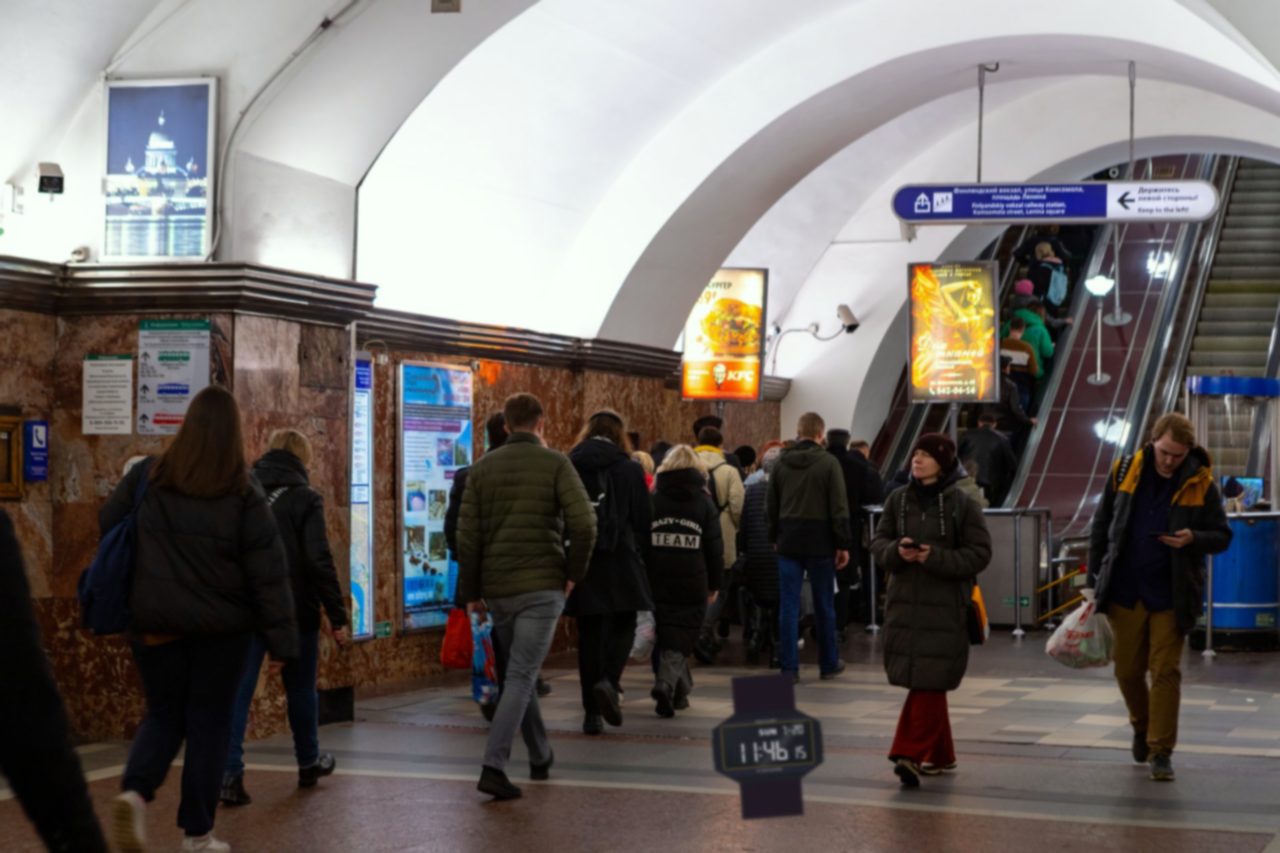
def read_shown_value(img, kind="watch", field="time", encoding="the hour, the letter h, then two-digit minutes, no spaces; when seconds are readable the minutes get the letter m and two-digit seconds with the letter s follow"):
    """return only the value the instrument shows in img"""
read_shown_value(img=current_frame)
11h46
